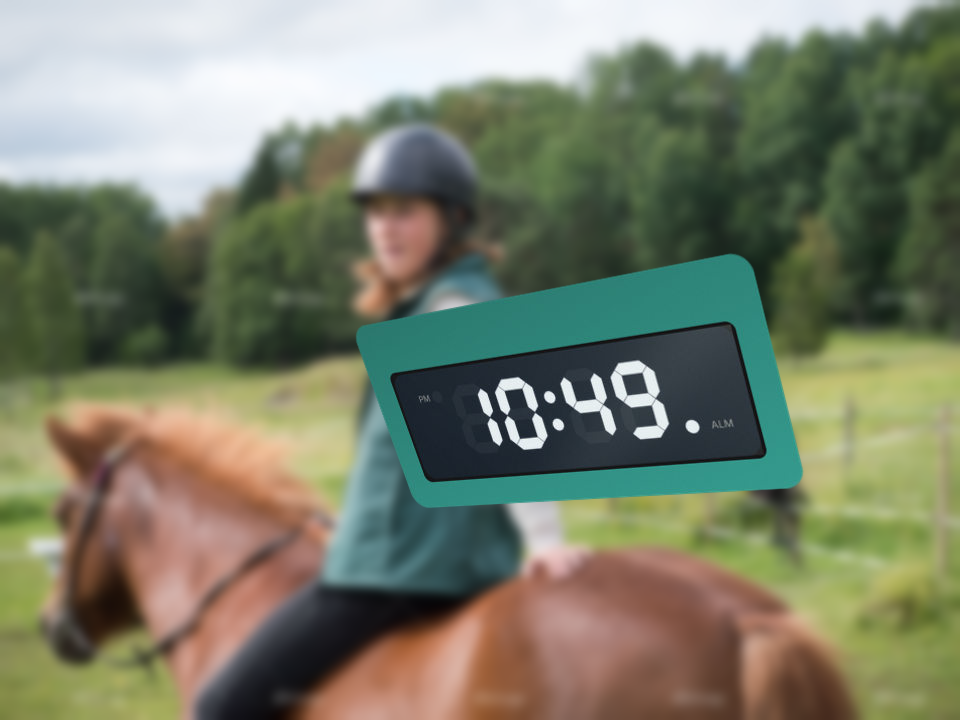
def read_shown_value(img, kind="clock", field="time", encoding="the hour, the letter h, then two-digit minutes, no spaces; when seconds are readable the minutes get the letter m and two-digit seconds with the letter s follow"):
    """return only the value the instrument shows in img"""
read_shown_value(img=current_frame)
10h49
